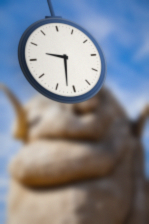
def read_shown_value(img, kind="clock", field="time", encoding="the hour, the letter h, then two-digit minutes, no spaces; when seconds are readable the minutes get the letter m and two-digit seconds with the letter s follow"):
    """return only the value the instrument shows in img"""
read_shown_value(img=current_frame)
9h32
